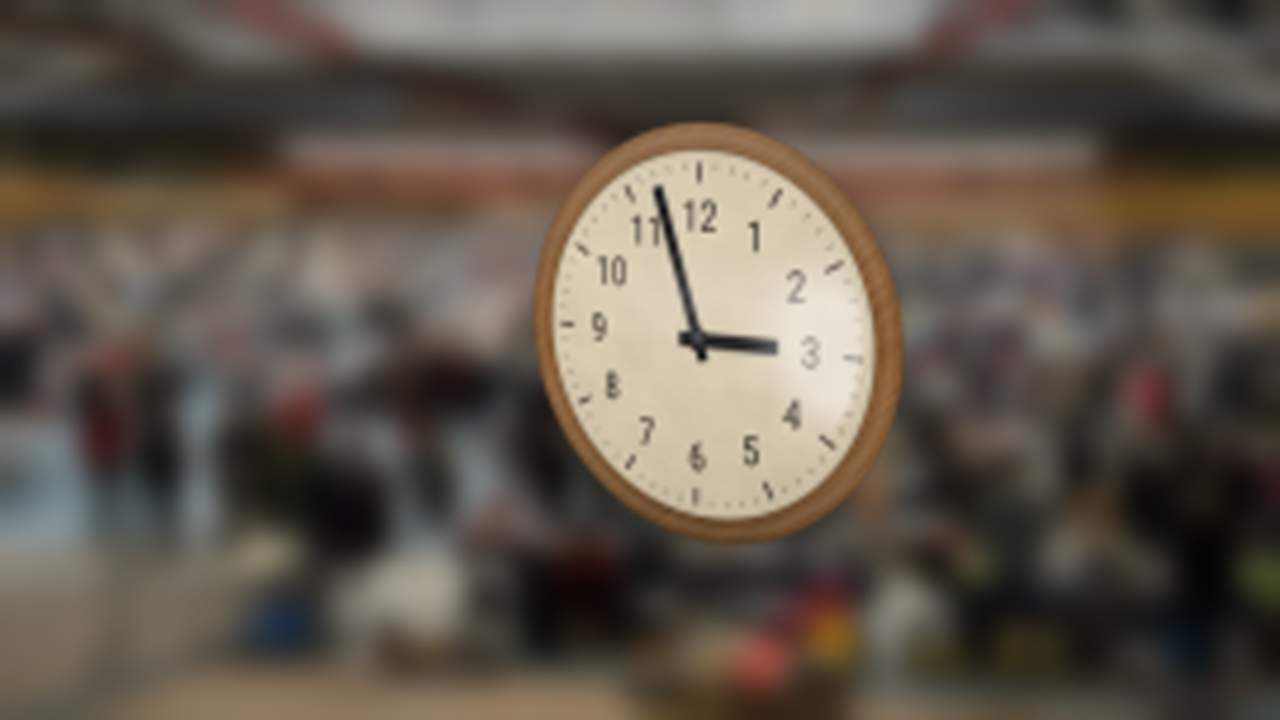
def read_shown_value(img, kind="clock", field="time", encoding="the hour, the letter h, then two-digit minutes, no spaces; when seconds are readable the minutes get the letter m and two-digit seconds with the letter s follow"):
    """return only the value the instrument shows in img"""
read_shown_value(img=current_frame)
2h57
